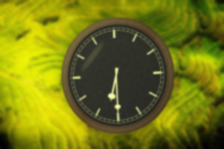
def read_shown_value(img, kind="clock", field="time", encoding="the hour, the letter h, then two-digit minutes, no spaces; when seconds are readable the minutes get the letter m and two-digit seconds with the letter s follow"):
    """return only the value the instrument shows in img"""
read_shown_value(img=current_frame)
6h30
